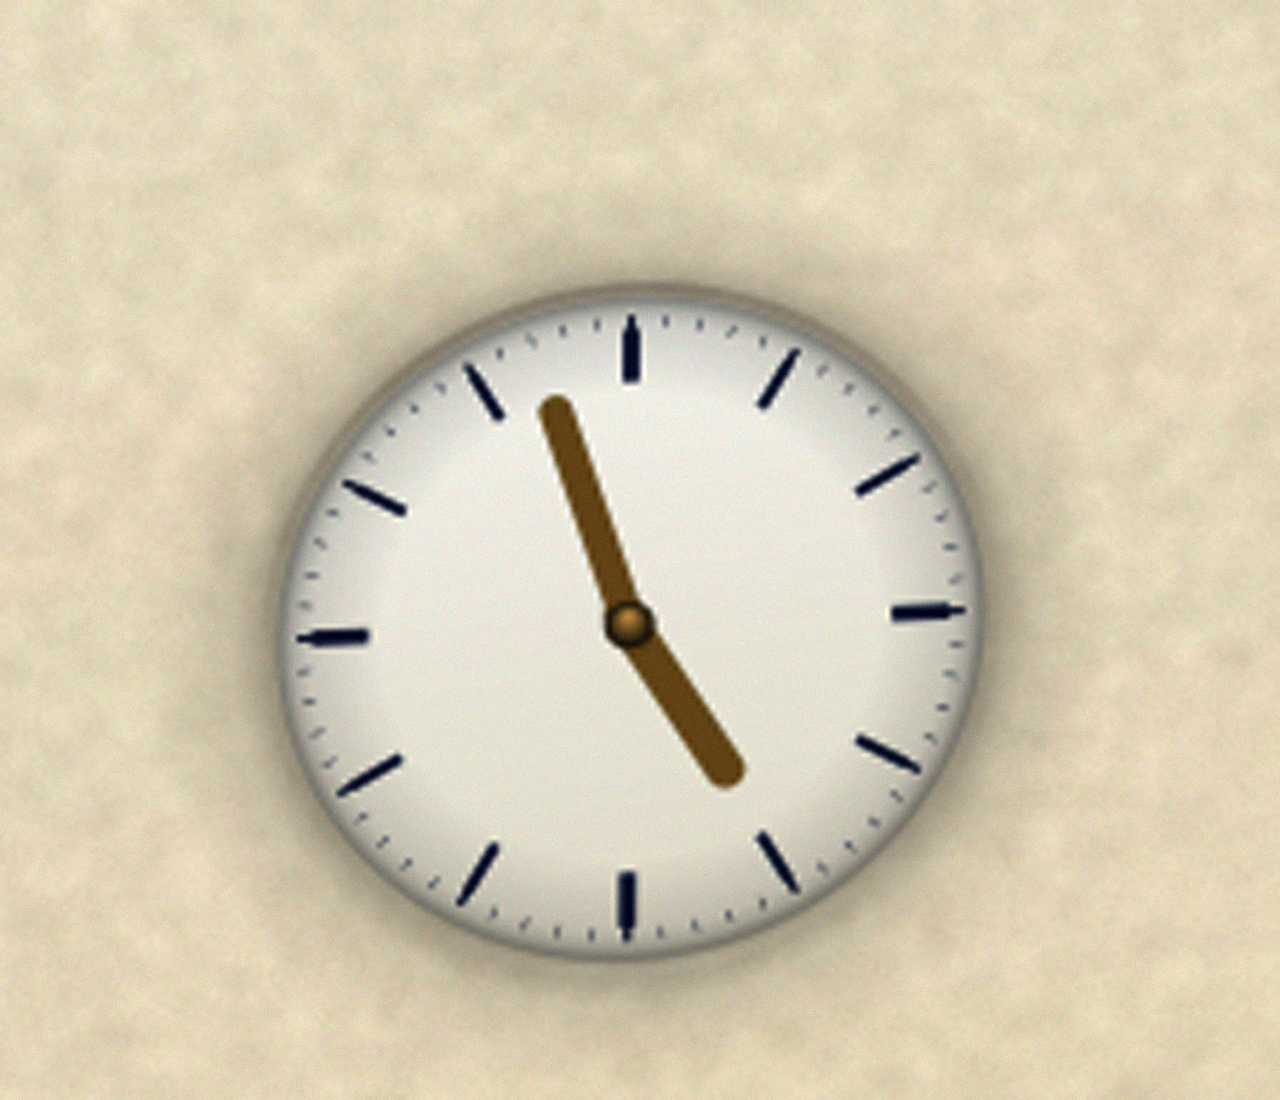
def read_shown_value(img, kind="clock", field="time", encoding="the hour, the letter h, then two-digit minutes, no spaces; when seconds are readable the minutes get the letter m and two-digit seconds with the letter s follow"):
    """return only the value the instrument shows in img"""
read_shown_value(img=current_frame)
4h57
